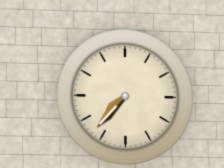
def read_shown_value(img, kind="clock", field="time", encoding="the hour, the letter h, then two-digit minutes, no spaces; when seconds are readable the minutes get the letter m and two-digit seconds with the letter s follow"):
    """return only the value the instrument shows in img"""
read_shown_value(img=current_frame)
7h37
